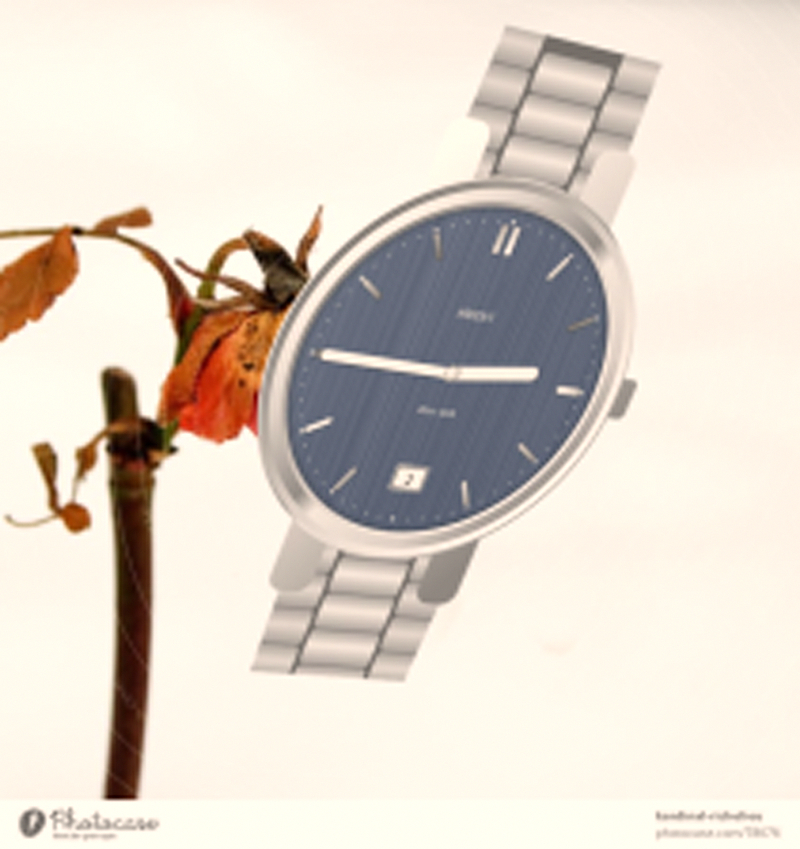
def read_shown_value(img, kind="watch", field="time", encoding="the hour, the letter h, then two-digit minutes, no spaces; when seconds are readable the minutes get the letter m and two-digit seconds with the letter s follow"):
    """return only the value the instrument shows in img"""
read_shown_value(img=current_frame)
2h45
